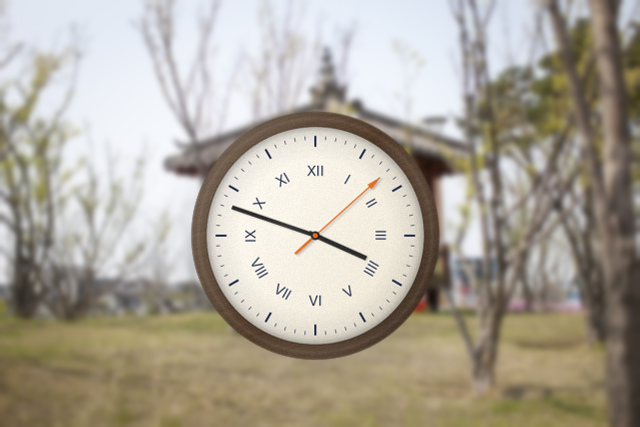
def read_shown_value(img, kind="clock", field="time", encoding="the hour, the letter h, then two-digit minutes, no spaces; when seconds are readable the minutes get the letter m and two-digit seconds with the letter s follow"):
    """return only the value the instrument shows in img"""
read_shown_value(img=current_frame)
3h48m08s
